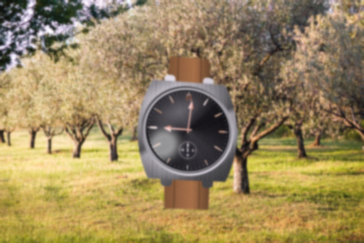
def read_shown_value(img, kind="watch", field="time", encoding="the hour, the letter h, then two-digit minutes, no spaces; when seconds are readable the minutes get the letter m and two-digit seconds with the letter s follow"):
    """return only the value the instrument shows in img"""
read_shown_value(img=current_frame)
9h01
